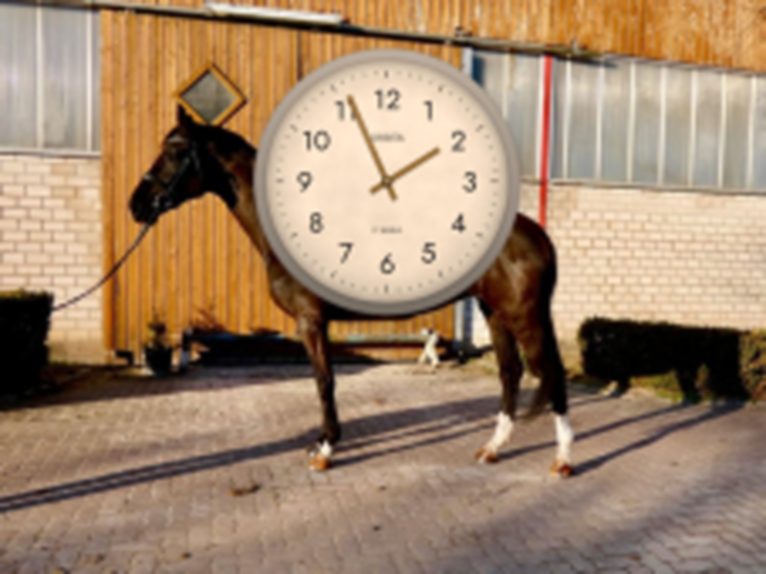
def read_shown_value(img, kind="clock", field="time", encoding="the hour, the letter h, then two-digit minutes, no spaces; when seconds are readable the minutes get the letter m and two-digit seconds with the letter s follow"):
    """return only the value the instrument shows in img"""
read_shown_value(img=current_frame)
1h56
